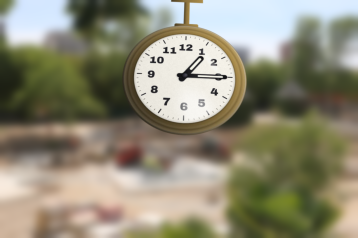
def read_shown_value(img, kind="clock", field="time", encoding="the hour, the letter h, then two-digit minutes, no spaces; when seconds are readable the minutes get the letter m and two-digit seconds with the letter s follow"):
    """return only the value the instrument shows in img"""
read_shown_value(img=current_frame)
1h15
